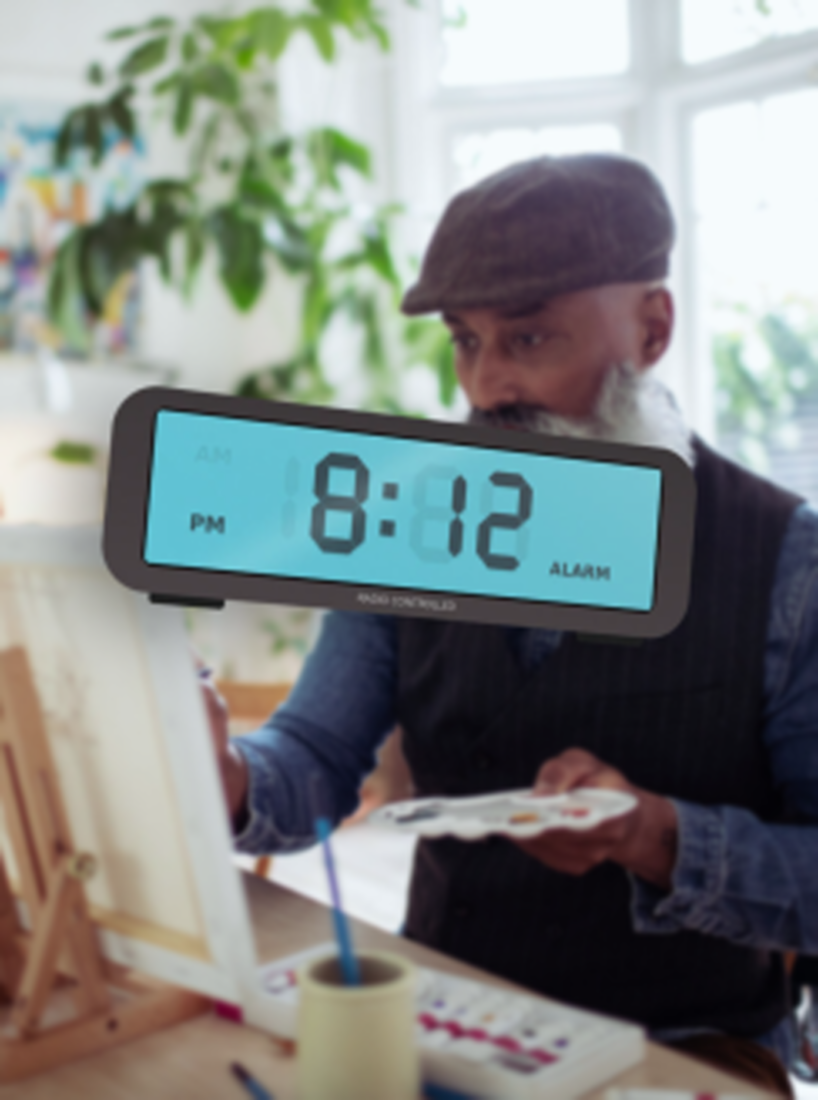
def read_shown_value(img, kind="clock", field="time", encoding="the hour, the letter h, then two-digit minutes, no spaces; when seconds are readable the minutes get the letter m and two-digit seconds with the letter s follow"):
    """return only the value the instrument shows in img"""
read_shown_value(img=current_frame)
8h12
